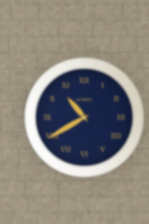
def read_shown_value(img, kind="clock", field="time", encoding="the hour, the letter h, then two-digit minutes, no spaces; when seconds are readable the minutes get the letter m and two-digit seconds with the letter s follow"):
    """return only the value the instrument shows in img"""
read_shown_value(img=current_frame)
10h40
